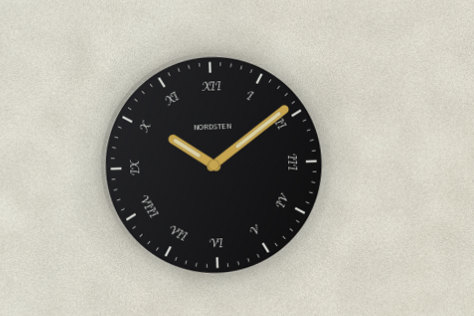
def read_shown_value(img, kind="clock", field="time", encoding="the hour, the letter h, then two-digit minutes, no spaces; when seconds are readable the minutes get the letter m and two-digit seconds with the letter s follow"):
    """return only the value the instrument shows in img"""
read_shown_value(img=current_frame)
10h09
